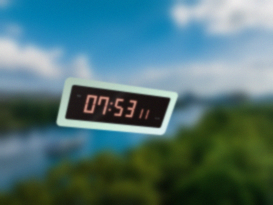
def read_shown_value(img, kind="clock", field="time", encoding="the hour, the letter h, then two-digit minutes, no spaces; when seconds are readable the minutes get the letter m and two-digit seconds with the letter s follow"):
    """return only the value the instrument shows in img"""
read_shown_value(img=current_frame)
7h53
